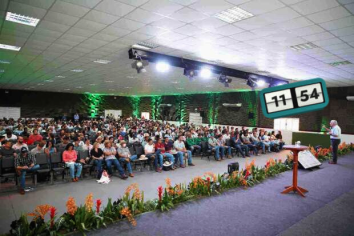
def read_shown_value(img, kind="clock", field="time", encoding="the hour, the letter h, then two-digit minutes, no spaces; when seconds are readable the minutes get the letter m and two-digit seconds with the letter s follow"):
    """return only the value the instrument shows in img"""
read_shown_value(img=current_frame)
11h54
